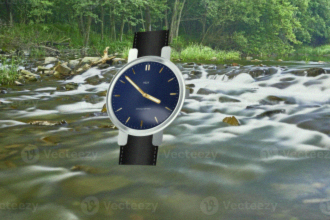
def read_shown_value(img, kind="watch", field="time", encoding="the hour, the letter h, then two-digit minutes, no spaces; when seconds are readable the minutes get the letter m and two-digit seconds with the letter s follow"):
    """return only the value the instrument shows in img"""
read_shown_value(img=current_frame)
3h52
